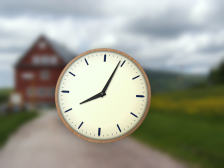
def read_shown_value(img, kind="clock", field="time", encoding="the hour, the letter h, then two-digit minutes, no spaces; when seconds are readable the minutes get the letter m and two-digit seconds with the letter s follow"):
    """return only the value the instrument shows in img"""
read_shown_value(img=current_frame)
8h04
